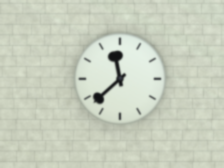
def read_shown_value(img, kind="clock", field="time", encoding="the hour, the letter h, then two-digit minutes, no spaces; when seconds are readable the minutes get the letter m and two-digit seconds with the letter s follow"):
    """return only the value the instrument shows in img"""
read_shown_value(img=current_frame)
11h38
